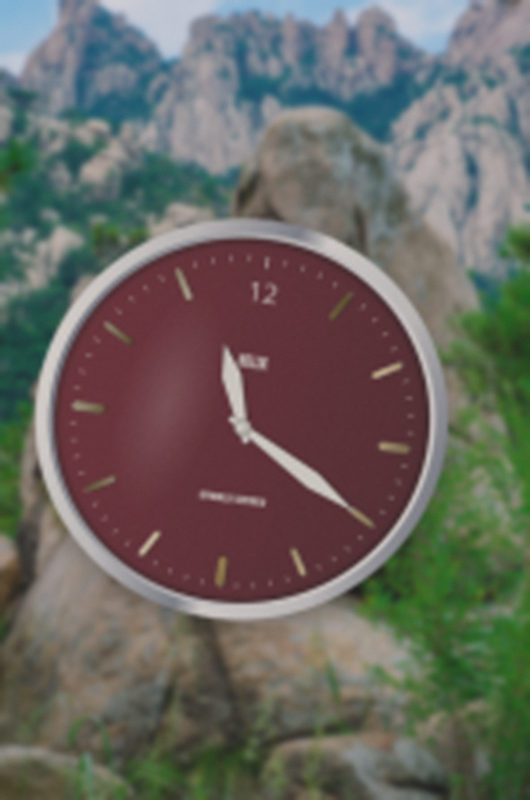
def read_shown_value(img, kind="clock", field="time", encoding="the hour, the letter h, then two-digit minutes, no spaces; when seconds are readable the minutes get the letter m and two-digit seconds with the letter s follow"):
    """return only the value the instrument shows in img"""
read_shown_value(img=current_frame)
11h20
